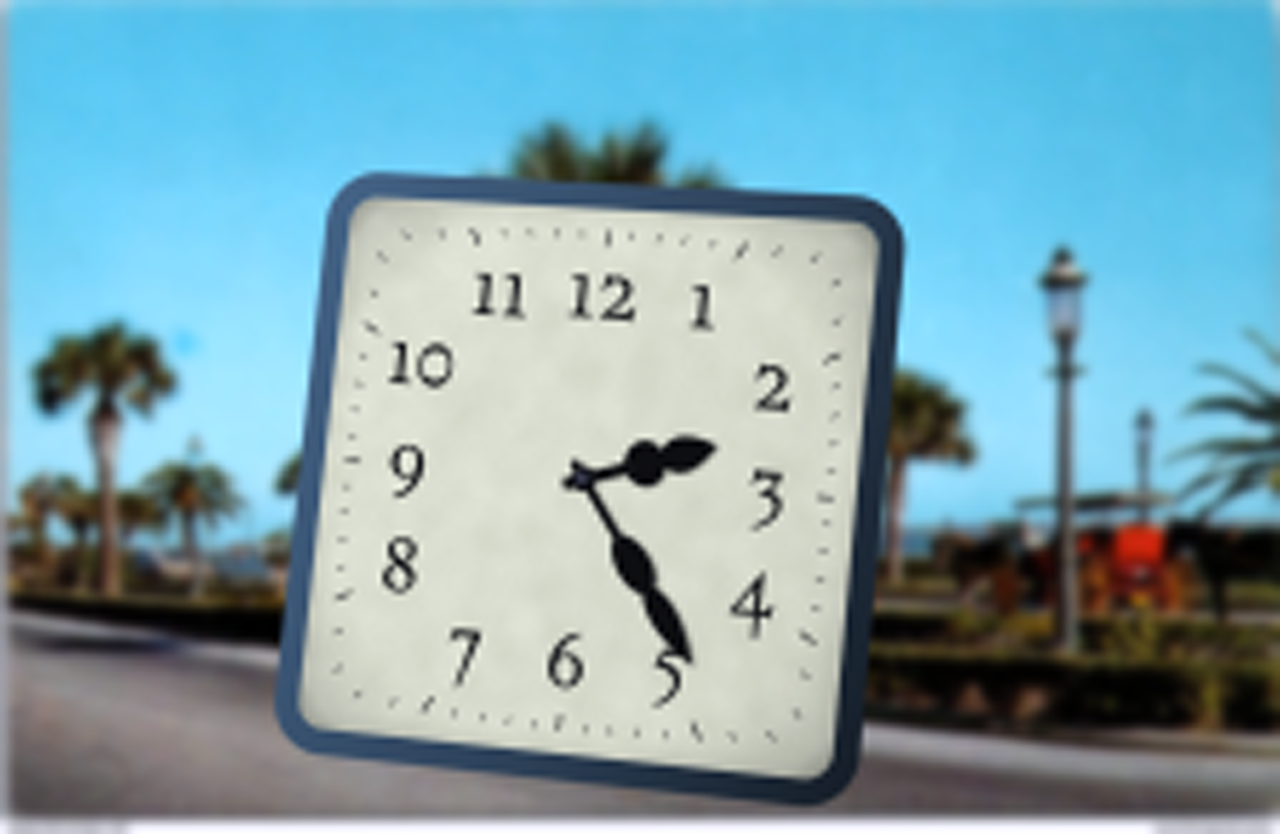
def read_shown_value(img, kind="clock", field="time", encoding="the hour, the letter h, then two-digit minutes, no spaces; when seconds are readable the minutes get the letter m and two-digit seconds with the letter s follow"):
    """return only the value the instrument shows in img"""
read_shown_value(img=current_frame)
2h24
